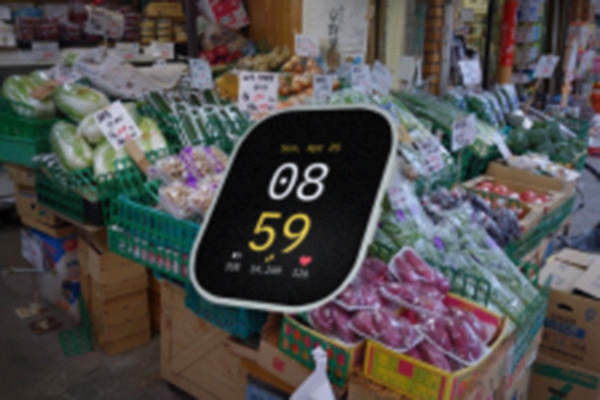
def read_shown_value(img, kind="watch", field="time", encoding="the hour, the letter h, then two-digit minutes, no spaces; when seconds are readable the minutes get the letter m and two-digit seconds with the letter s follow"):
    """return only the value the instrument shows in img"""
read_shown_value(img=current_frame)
8h59
